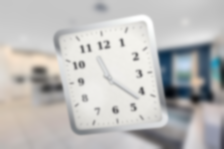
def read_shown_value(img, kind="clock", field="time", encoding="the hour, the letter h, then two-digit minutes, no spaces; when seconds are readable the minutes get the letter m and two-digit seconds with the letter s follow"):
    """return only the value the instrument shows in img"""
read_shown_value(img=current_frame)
11h22
